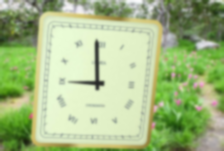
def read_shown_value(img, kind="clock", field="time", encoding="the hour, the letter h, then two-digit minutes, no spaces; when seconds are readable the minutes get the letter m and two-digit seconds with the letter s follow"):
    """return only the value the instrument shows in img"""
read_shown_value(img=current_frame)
8h59
